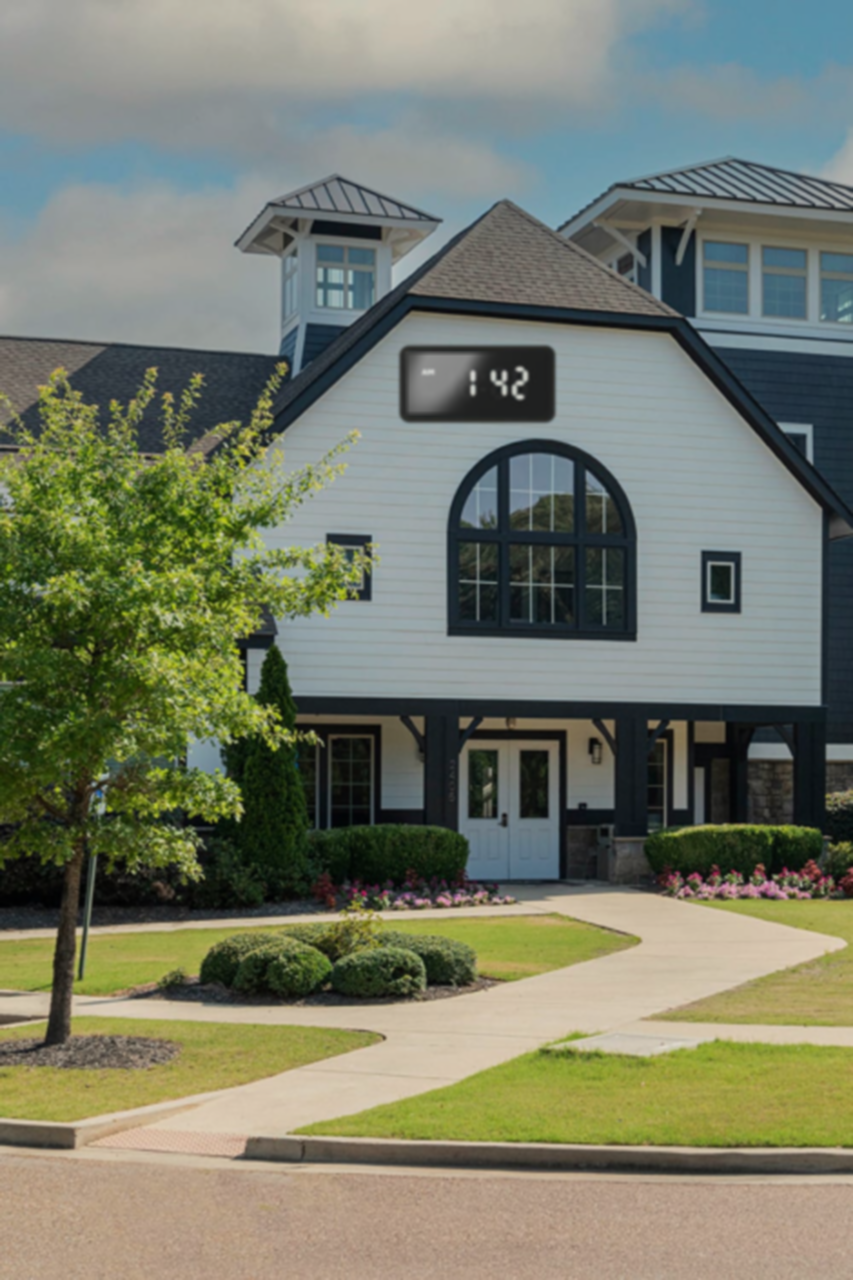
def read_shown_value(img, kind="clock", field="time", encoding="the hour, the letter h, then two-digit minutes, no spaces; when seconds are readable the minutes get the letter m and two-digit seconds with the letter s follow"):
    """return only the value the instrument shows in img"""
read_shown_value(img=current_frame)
1h42
